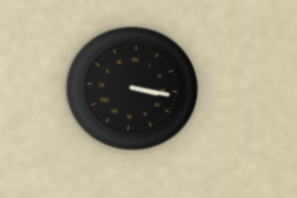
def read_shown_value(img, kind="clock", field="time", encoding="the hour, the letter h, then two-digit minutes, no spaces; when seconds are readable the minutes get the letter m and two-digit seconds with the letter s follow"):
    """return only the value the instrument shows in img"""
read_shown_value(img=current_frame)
3h16
